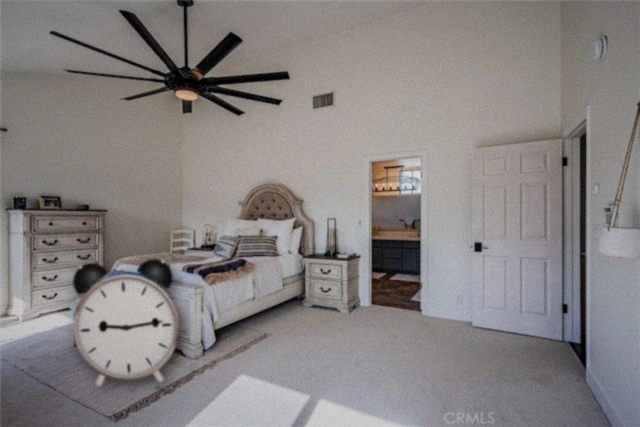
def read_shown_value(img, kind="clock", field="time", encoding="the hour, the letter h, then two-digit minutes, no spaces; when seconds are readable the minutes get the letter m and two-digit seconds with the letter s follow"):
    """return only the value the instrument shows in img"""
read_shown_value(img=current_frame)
9h14
